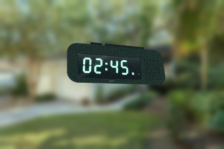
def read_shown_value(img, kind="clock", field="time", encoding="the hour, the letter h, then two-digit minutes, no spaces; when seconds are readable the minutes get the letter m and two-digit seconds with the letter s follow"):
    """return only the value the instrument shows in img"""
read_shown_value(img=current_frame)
2h45
